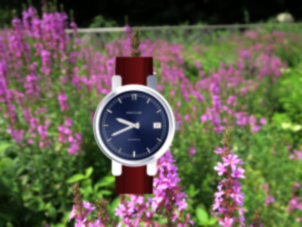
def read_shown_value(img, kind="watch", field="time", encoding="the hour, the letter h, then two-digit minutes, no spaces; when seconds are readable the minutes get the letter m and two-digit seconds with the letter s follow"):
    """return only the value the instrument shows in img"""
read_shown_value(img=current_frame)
9h41
